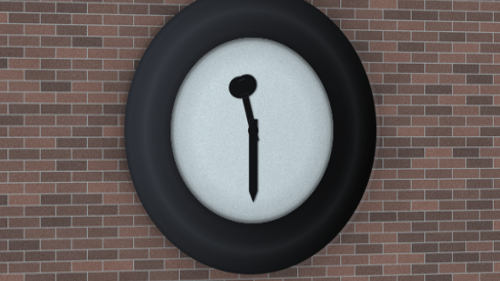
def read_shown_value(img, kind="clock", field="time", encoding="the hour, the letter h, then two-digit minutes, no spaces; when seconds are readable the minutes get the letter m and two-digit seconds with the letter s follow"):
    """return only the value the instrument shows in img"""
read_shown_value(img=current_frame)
11h30
